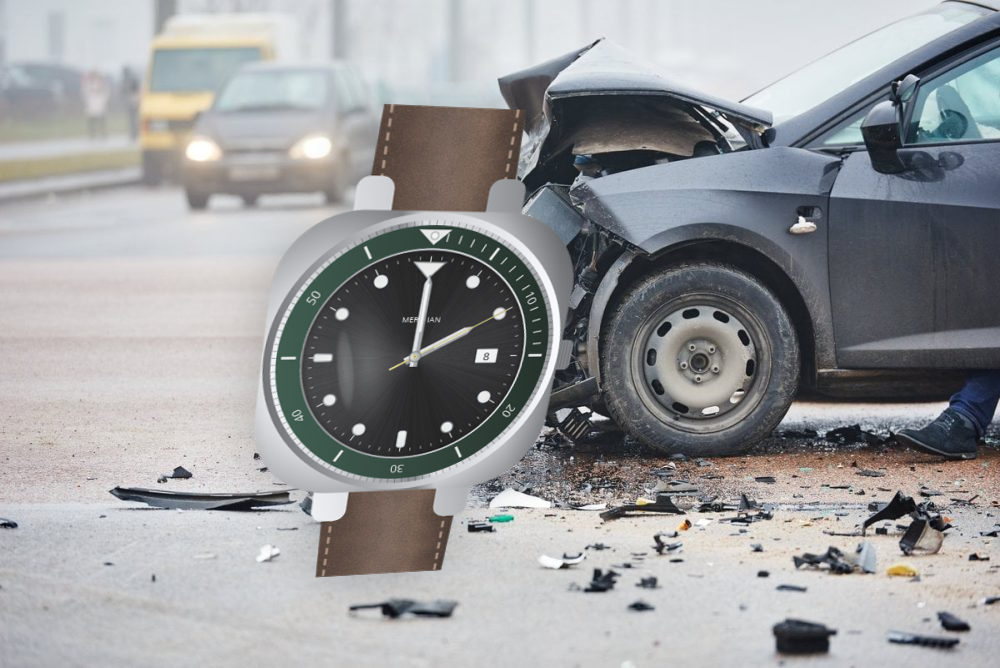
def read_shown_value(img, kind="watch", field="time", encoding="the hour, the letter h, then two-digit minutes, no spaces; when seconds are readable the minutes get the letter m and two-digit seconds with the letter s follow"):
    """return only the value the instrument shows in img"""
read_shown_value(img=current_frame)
2h00m10s
